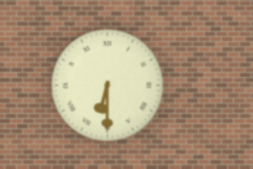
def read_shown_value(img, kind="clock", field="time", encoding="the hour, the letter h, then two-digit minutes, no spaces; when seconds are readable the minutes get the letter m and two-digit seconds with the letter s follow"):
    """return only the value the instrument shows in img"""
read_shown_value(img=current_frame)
6h30
